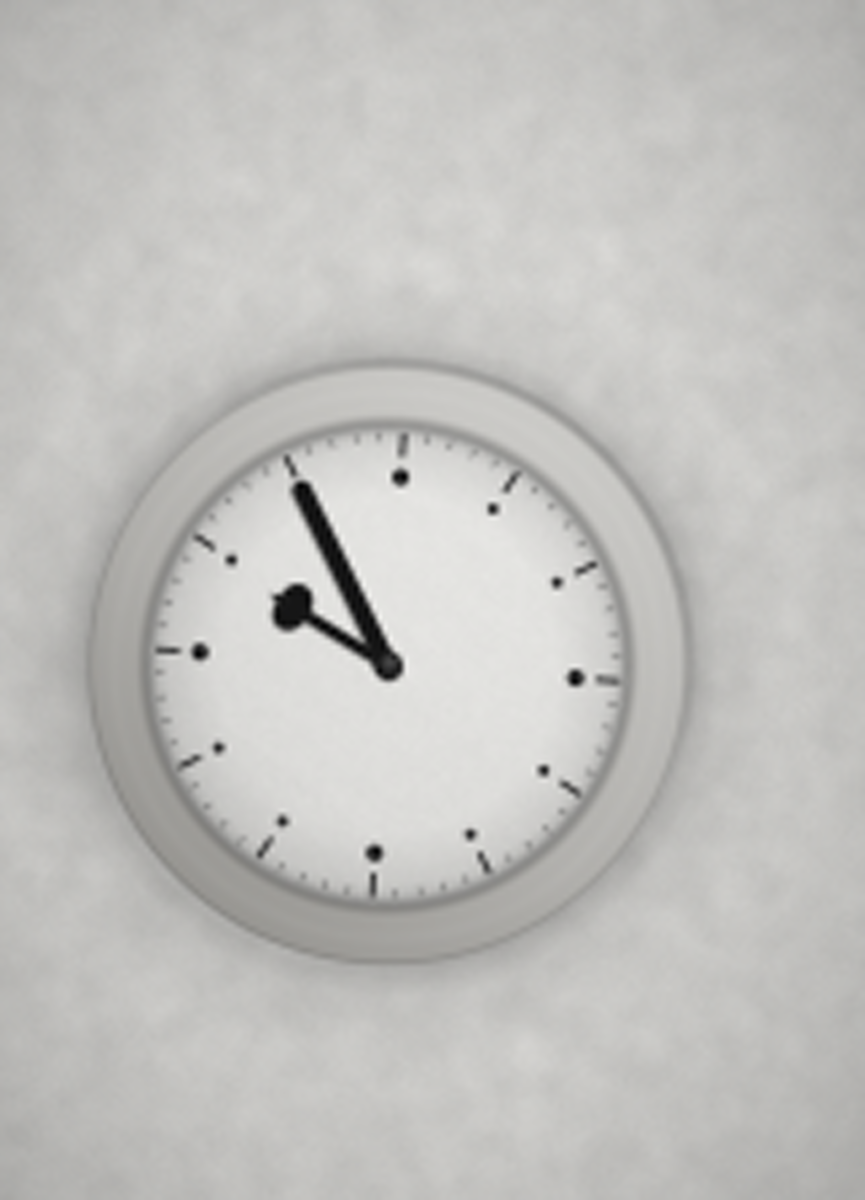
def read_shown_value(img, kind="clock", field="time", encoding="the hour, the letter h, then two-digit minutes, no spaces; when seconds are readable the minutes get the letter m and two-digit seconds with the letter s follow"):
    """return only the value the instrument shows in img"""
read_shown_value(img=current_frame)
9h55
